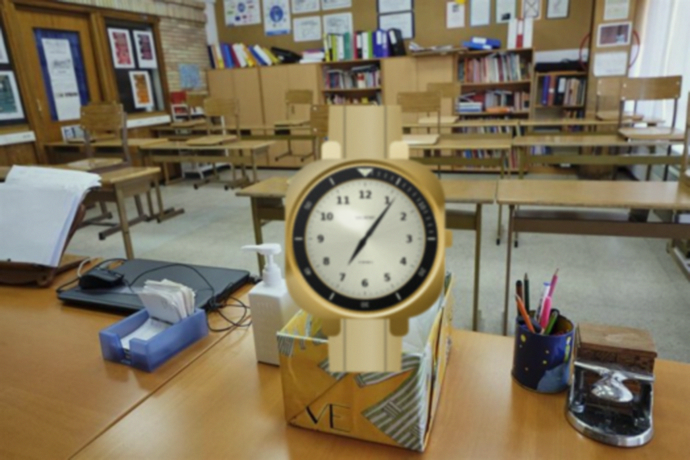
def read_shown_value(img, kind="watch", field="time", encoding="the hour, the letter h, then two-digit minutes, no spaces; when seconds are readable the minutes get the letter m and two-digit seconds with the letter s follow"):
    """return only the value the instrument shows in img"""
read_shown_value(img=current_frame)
7h06
